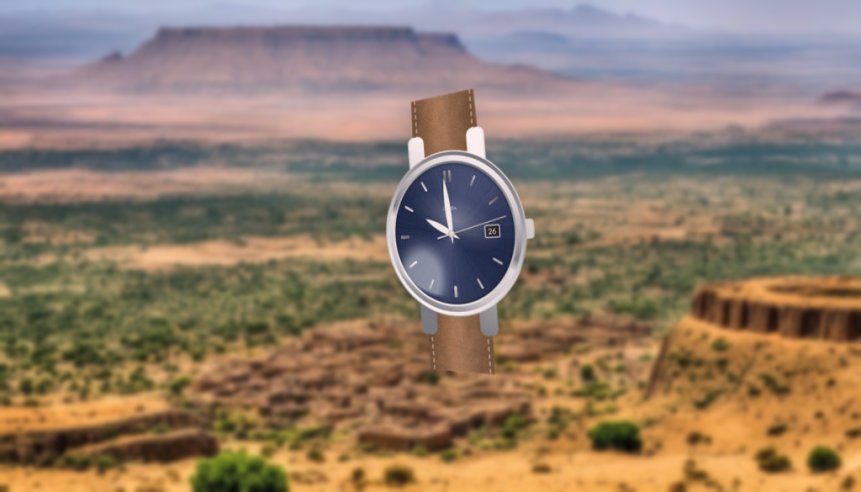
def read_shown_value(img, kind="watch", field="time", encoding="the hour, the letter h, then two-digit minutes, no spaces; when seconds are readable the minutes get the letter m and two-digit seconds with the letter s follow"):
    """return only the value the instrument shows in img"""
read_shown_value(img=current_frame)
9h59m13s
